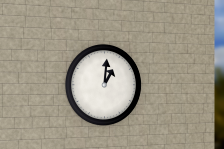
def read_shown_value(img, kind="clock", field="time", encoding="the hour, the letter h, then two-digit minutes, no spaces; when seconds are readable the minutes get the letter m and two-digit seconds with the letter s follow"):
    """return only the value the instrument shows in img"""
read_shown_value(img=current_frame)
1h01
